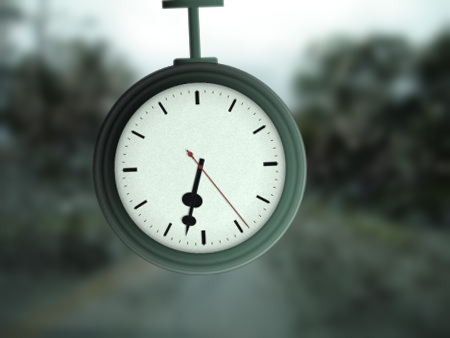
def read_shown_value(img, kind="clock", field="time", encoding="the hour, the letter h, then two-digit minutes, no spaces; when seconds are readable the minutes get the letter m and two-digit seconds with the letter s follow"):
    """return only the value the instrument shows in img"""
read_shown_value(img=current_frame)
6h32m24s
